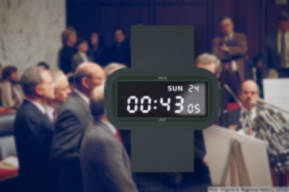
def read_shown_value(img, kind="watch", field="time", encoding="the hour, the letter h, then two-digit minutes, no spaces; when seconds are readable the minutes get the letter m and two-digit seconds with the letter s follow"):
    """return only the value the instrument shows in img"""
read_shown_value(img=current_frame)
0h43
